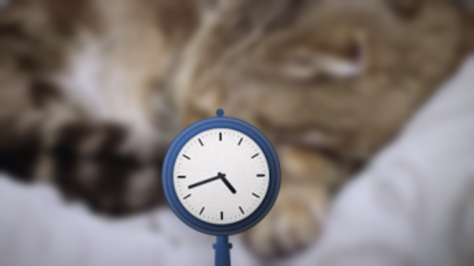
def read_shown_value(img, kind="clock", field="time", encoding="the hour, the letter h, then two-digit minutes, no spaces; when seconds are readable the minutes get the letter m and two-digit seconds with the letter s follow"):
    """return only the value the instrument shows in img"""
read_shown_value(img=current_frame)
4h42
